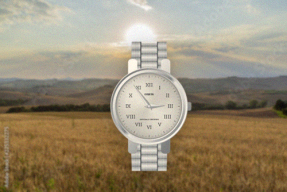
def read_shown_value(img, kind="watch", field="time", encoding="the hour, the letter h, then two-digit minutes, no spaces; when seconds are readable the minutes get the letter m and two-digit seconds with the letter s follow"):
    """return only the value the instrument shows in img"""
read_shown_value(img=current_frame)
2h54
